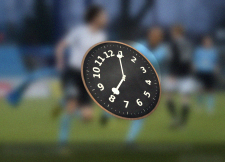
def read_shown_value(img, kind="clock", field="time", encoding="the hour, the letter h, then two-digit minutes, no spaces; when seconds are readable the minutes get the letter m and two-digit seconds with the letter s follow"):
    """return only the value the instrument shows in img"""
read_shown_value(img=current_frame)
8h04
